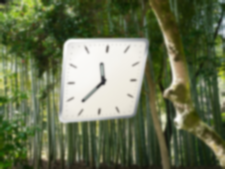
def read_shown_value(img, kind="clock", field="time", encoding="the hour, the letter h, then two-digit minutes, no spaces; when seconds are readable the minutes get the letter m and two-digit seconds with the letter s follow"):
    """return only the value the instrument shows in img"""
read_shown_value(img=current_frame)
11h37
